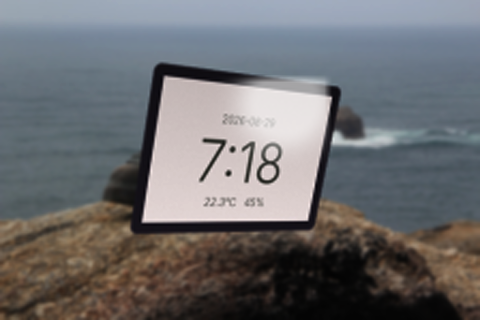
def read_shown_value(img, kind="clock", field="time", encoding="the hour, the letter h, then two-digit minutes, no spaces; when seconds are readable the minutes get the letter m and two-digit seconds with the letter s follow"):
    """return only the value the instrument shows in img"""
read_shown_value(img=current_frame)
7h18
